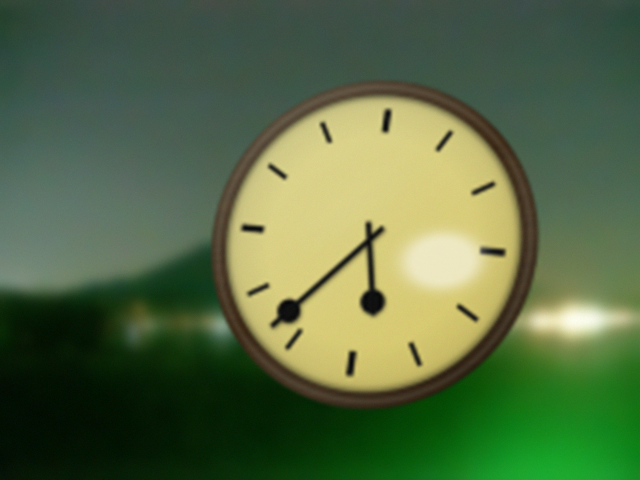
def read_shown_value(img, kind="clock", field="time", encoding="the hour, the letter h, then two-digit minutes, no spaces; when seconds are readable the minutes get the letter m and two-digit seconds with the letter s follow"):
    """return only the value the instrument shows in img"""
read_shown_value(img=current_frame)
5h37
